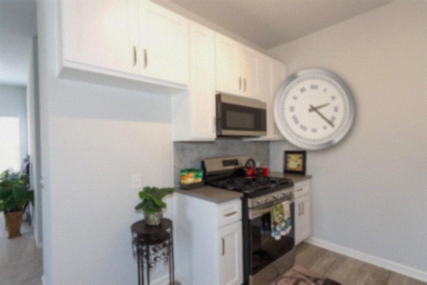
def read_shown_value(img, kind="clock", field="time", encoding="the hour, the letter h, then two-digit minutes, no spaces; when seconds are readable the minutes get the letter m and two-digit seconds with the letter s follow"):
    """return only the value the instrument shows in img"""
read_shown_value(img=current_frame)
2h22
